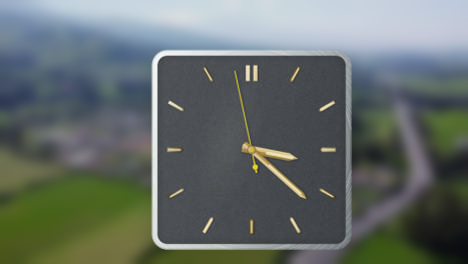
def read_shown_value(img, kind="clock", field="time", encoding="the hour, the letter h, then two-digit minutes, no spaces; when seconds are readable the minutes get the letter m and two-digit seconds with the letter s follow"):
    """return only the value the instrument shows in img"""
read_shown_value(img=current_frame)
3h21m58s
